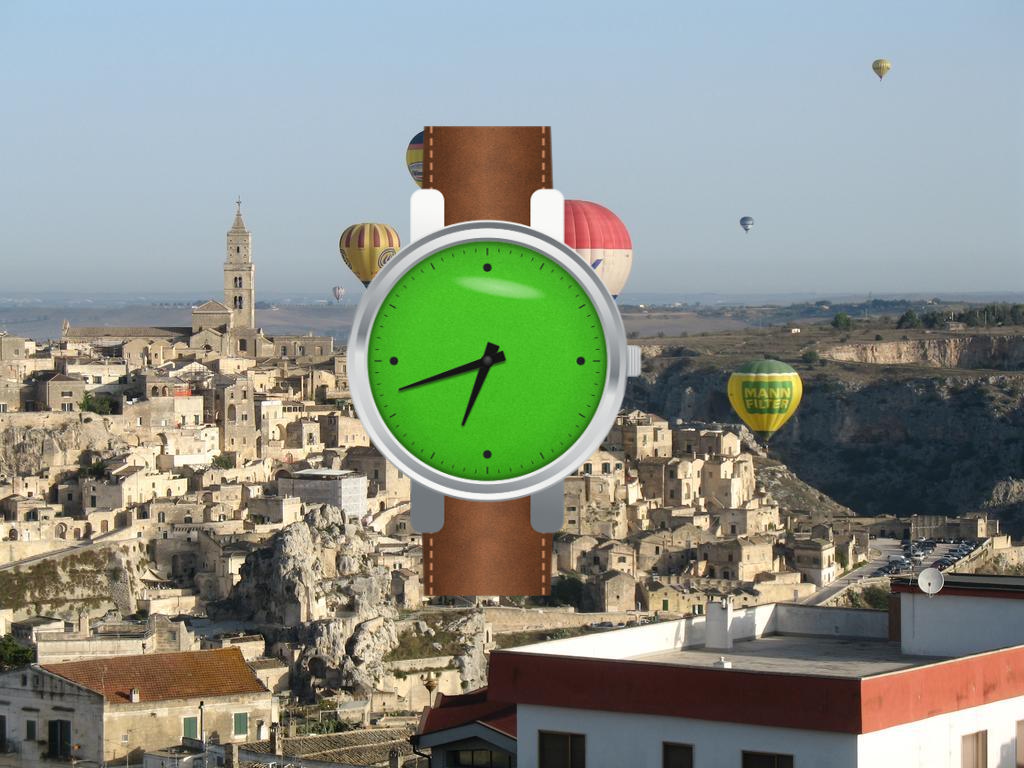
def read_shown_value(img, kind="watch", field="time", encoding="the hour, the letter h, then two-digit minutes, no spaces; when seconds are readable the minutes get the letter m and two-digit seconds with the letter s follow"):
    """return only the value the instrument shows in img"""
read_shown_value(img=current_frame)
6h42
